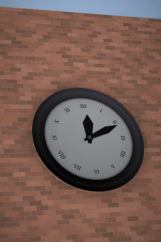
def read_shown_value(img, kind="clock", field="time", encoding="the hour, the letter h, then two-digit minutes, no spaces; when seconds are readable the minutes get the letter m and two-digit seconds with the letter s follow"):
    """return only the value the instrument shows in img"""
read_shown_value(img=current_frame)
12h11
